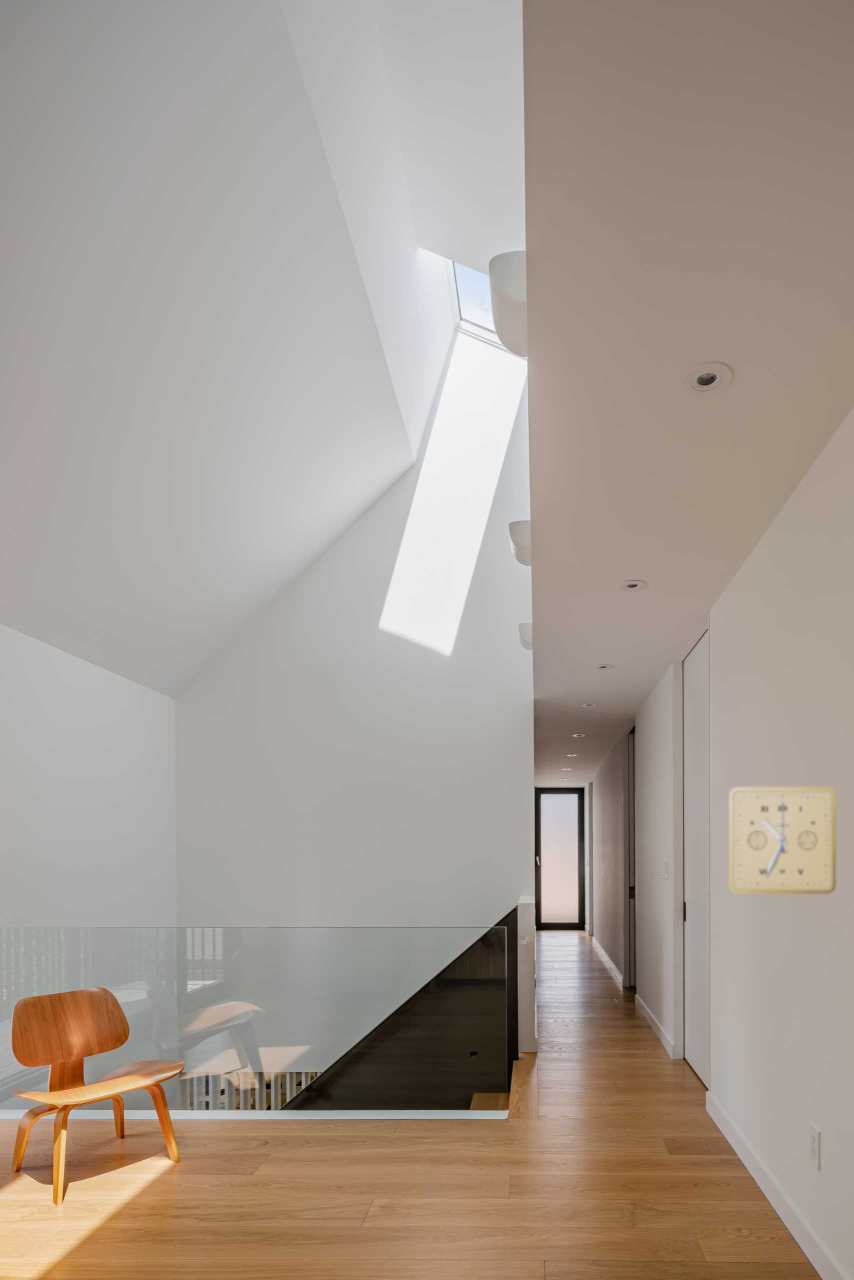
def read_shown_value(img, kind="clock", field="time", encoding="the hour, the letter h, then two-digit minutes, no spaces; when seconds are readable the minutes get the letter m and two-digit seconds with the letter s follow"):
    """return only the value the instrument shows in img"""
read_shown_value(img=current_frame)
10h34
